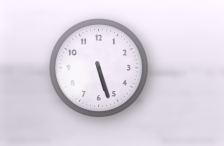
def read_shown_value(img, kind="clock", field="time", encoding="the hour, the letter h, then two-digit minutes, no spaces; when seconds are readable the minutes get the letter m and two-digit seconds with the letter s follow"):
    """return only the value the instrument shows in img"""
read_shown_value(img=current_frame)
5h27
